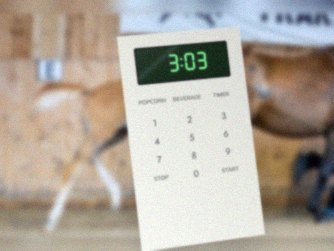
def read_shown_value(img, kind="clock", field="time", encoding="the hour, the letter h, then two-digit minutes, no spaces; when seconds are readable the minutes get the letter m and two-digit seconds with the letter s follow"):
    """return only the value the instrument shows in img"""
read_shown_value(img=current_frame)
3h03
